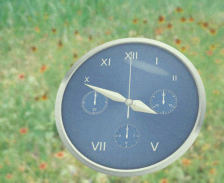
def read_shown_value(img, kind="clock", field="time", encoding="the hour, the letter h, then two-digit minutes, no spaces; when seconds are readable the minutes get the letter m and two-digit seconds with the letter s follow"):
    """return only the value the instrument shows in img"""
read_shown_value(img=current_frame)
3h49
